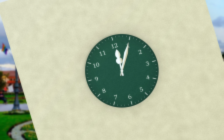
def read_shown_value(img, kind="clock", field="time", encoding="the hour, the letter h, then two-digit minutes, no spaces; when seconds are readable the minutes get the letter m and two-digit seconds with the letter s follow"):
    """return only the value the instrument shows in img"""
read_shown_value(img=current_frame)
12h05
